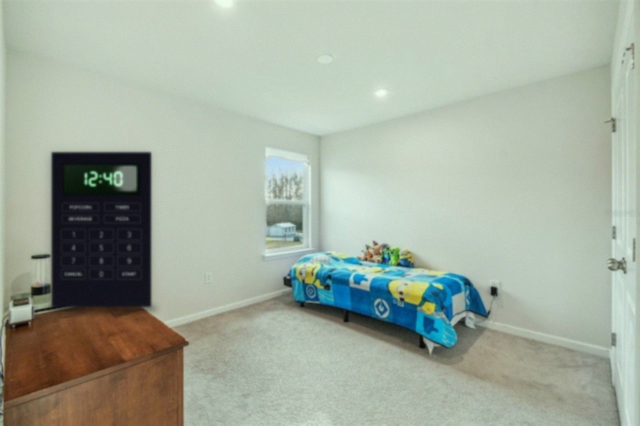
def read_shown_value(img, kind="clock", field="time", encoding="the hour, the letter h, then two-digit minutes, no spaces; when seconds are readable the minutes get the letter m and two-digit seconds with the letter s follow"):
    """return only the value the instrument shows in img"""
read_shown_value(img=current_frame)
12h40
